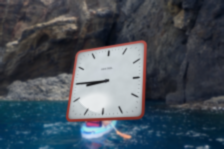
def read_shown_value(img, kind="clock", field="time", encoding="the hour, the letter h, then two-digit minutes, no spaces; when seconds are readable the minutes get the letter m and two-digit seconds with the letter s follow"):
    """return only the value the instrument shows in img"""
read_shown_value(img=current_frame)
8h45
